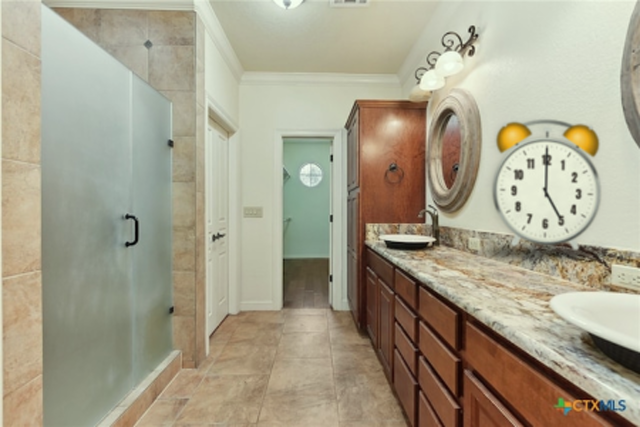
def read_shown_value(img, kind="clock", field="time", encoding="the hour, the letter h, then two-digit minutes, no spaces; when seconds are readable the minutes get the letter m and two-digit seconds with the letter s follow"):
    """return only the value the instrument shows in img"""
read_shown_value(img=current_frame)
5h00
